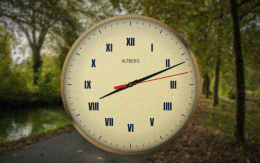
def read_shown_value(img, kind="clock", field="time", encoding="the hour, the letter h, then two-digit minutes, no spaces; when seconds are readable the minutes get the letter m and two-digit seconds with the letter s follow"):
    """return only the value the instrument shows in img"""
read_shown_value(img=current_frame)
8h11m13s
